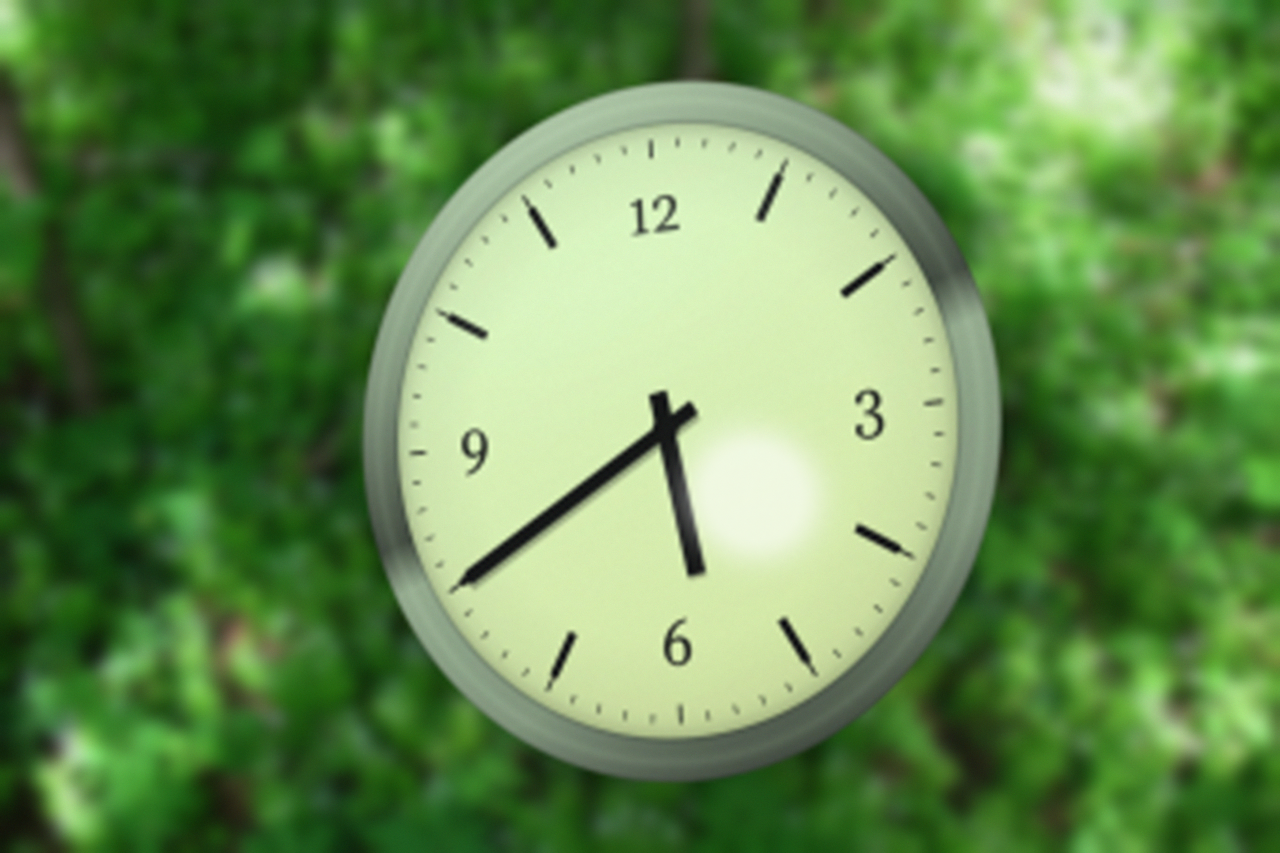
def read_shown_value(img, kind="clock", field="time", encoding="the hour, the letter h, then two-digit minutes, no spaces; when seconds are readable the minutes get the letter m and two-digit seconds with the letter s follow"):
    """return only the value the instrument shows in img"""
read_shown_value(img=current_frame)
5h40
